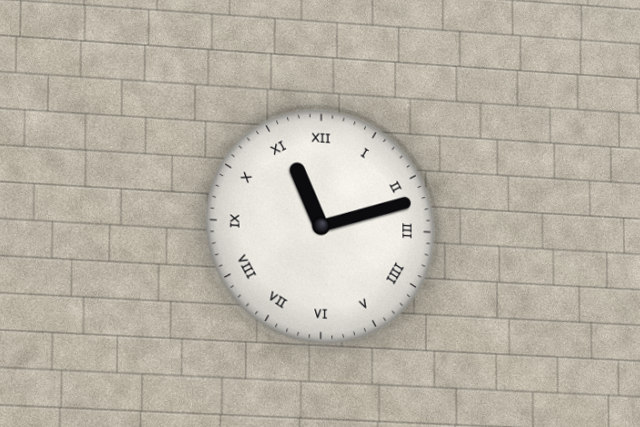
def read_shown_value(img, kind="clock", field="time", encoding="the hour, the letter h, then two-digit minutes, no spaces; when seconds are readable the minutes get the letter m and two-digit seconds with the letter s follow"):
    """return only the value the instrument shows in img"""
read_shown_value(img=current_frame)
11h12
